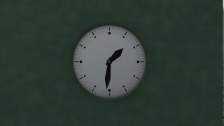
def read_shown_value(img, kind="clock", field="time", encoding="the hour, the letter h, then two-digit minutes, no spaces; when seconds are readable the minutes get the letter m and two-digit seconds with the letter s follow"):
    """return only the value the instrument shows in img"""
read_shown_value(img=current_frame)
1h31
